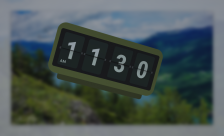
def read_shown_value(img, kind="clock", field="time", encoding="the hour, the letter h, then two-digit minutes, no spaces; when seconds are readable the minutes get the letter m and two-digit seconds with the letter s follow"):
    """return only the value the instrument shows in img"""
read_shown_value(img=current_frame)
11h30
